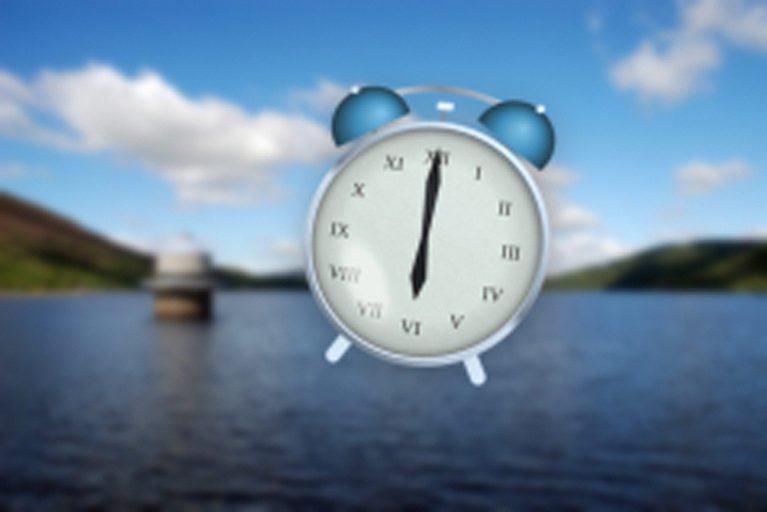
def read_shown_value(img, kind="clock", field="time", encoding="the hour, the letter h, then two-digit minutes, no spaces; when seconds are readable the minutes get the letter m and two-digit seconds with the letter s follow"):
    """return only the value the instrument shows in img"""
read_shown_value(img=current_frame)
6h00
